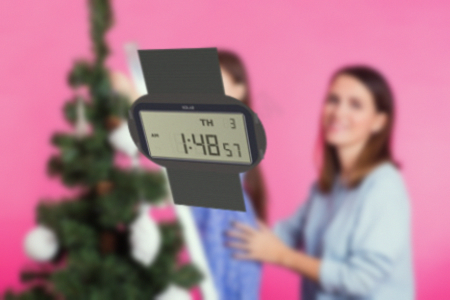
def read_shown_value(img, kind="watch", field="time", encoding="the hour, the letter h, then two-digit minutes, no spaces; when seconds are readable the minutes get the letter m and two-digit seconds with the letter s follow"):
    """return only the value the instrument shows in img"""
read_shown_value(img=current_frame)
1h48m57s
